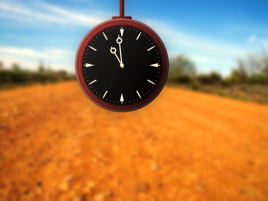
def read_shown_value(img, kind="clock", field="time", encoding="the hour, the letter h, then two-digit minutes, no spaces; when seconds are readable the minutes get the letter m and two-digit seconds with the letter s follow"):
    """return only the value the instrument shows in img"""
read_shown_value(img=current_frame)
10h59
